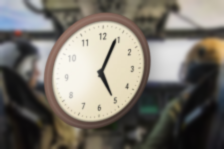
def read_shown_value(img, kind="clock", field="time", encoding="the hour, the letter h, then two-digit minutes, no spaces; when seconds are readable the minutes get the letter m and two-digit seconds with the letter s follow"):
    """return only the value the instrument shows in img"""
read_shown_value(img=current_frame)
5h04
